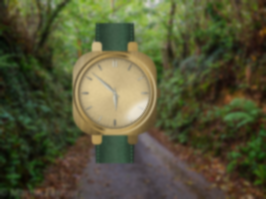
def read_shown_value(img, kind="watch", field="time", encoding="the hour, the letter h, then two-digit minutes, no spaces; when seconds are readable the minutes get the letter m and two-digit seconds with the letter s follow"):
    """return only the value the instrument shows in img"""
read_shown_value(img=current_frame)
5h52
